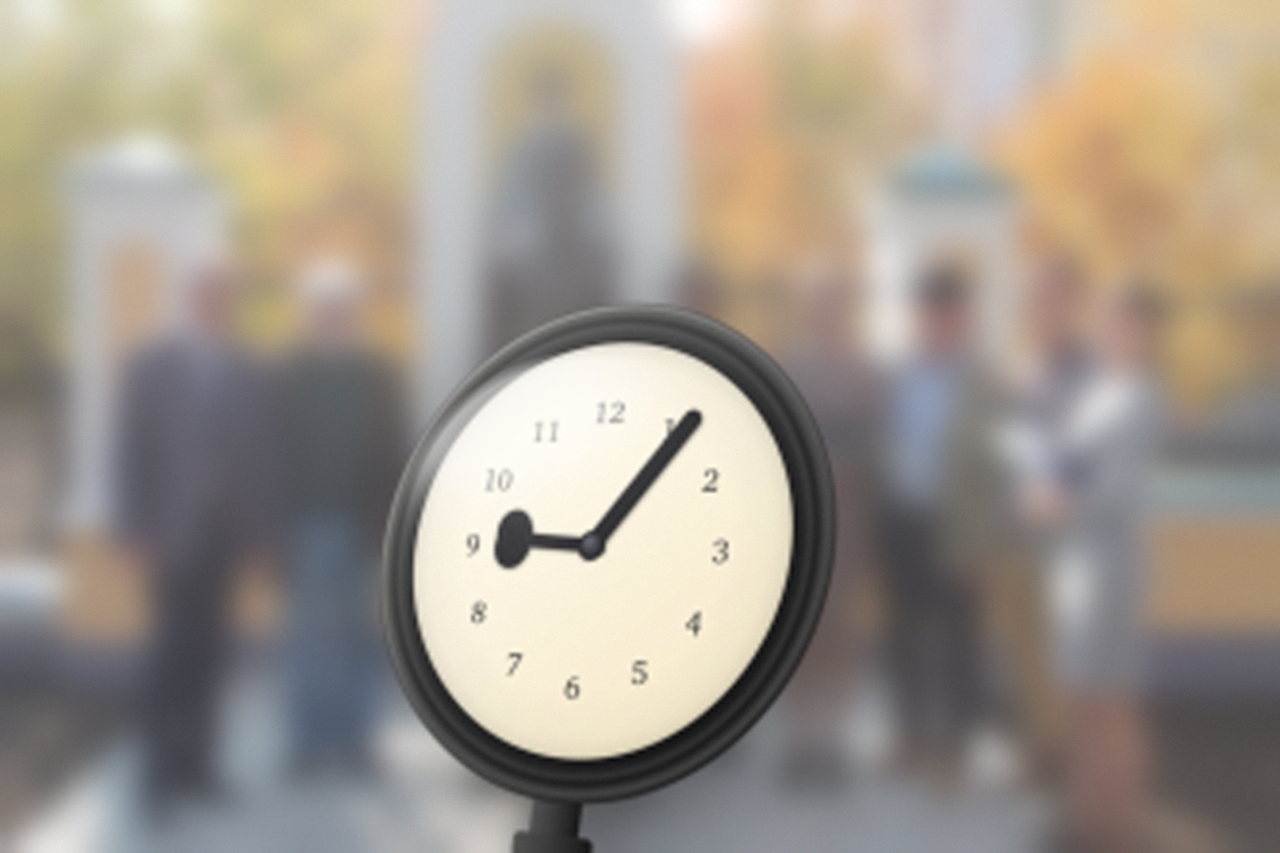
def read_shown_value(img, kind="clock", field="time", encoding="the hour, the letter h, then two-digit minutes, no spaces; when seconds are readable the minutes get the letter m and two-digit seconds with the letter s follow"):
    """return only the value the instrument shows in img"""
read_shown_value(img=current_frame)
9h06
